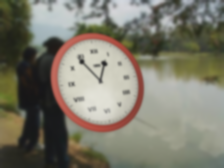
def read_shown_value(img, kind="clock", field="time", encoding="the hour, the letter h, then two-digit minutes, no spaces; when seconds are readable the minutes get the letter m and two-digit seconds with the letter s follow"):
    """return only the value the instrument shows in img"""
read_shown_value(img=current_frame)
12h54
